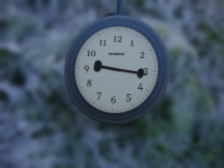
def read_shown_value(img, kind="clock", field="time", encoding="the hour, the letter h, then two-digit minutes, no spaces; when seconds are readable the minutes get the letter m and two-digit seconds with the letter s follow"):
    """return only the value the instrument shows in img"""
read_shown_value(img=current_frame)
9h16
